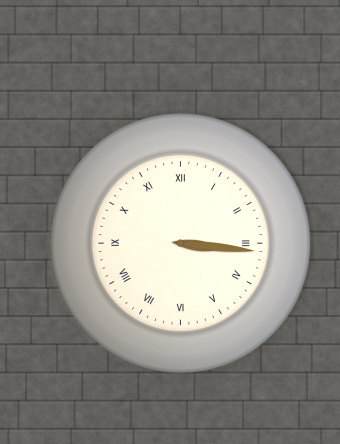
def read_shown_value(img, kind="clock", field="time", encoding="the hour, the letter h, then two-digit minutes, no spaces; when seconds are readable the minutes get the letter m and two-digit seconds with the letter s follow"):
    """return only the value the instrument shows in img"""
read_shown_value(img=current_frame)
3h16
